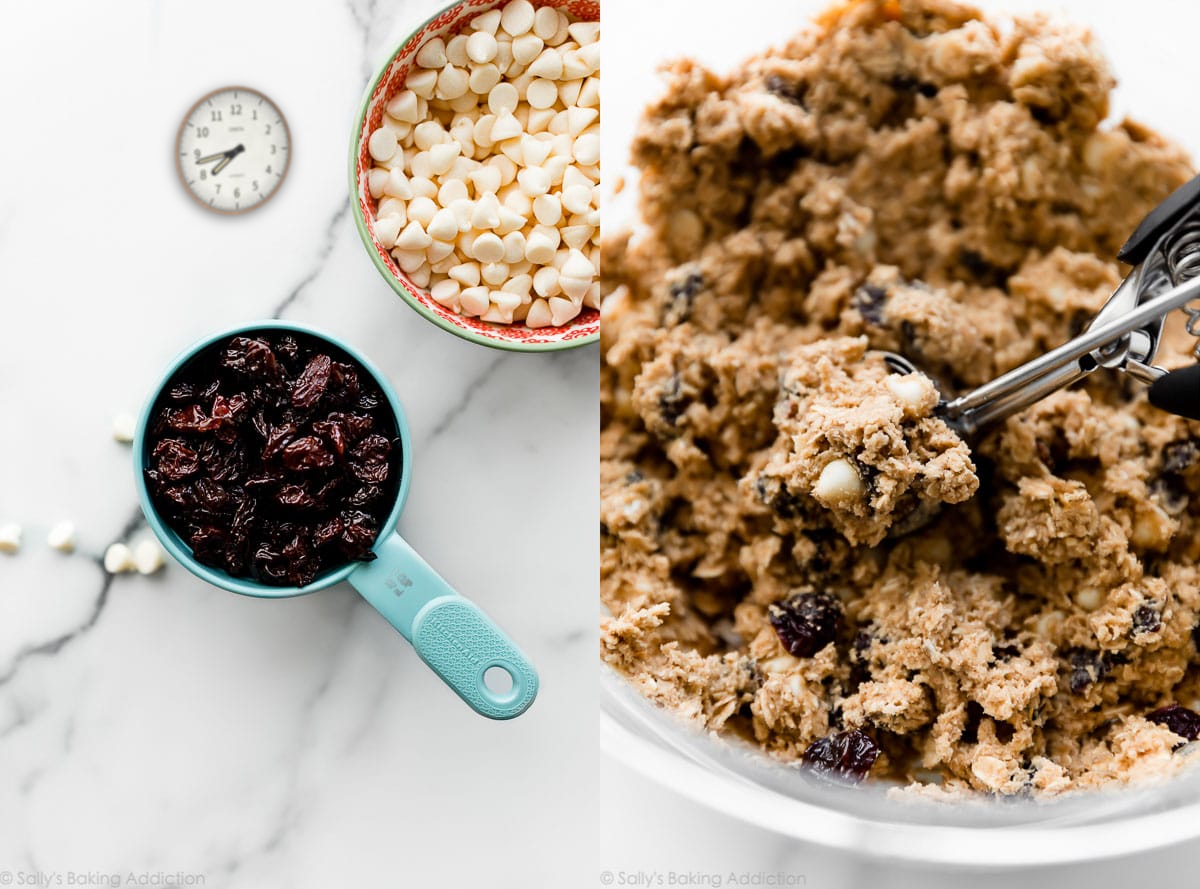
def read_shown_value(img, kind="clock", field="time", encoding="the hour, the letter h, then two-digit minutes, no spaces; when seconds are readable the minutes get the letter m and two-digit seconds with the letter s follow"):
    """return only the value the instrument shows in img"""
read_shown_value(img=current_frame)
7h43
